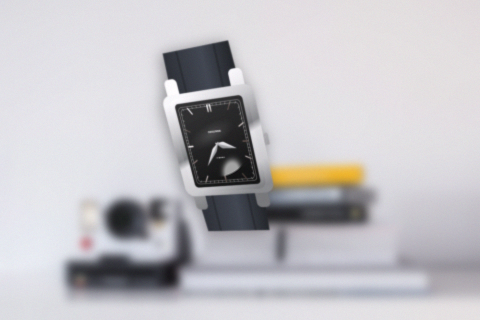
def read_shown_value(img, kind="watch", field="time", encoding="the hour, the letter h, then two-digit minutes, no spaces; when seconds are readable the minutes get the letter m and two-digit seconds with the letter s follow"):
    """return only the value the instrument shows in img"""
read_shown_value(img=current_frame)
3h36
